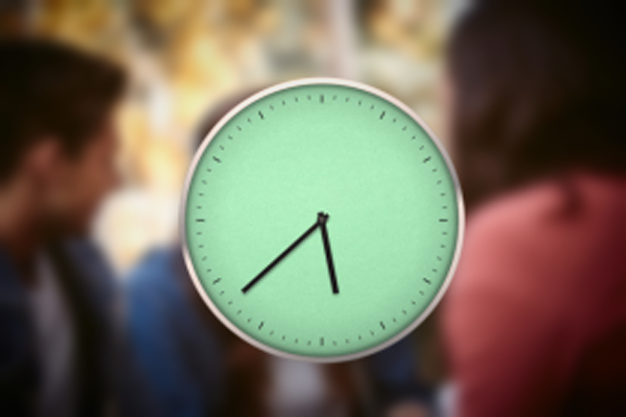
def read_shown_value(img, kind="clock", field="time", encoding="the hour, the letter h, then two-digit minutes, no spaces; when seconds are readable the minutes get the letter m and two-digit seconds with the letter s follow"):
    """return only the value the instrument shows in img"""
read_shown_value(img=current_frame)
5h38
